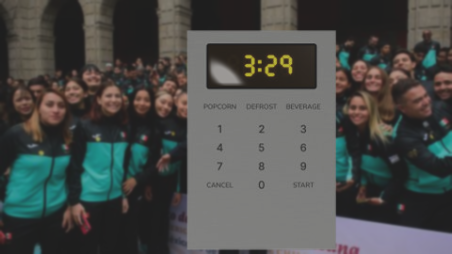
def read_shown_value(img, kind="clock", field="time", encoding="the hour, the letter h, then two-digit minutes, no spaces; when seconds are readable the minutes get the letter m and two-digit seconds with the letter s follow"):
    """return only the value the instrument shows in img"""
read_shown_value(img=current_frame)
3h29
